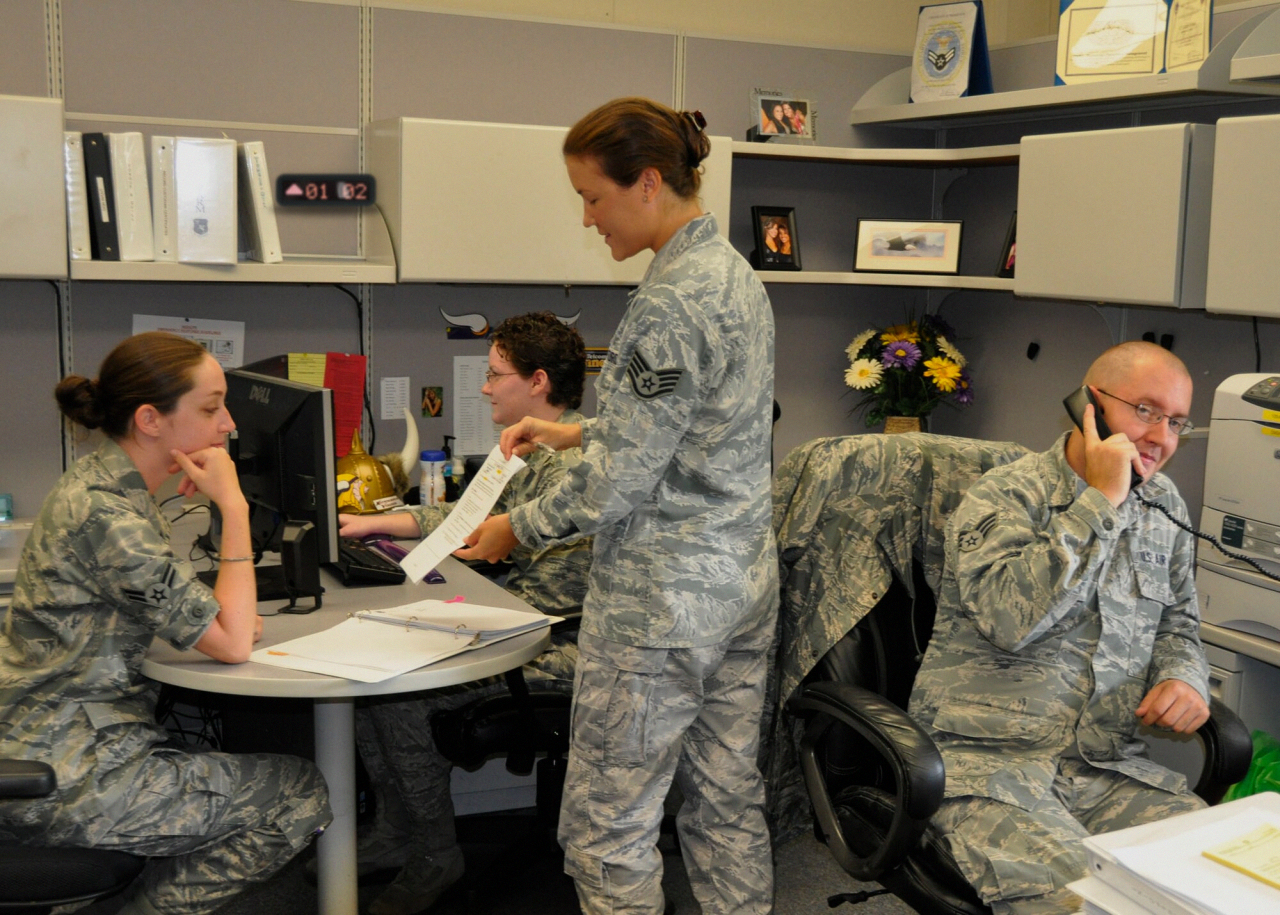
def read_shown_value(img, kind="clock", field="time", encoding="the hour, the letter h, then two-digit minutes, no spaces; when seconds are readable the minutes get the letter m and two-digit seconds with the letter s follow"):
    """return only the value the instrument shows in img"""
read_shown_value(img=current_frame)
1h02
